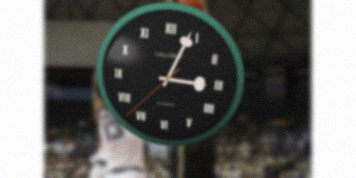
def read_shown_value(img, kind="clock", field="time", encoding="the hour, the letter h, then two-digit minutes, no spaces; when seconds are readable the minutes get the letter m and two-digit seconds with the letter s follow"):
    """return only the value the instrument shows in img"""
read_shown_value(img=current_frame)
3h03m37s
